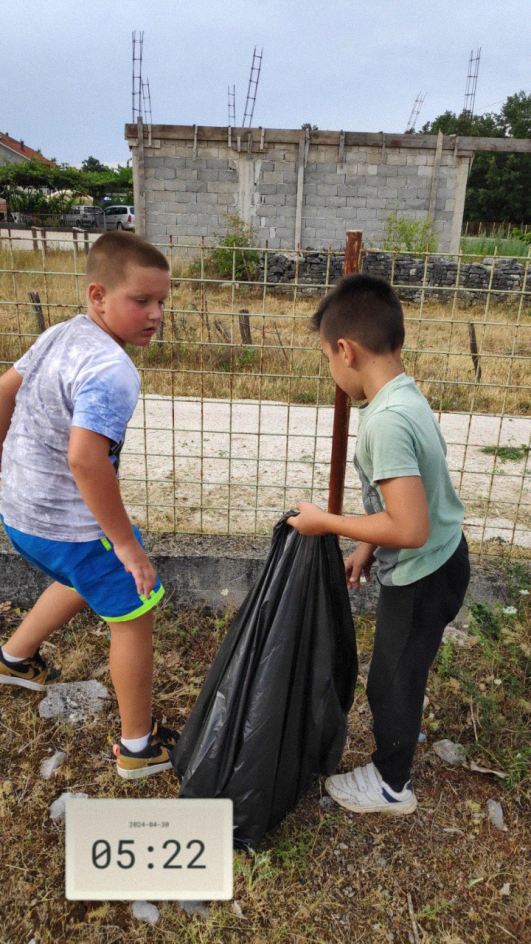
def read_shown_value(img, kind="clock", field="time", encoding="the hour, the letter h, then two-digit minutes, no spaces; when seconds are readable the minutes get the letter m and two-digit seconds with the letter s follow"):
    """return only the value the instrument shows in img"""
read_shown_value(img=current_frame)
5h22
